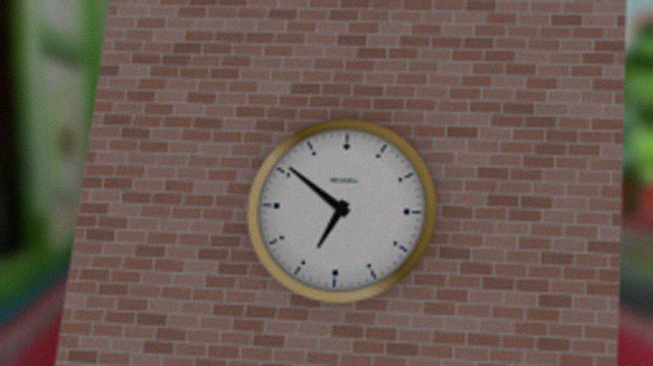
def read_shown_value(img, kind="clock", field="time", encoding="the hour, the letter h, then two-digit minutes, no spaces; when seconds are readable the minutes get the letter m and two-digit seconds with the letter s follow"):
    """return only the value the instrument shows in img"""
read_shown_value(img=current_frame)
6h51
